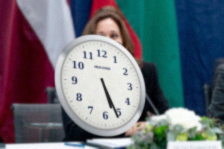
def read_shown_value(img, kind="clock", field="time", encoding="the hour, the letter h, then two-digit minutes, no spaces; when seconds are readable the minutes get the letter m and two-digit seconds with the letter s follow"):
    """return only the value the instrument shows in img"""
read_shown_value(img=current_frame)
5h26
